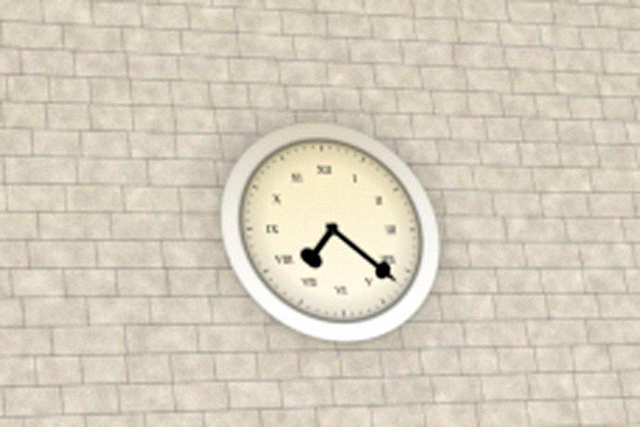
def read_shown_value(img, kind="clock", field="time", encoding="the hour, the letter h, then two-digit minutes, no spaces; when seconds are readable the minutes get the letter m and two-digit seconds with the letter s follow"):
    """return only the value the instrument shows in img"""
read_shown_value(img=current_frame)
7h22
